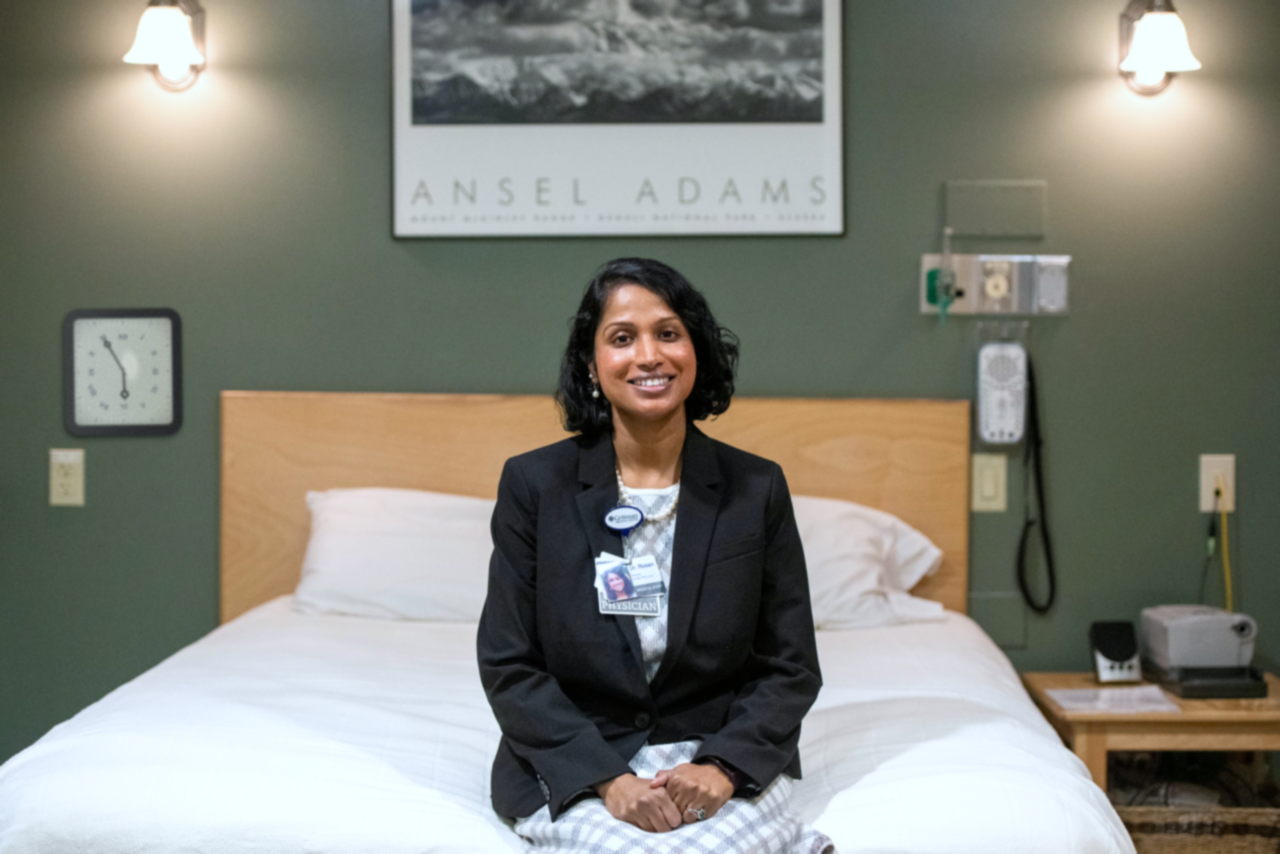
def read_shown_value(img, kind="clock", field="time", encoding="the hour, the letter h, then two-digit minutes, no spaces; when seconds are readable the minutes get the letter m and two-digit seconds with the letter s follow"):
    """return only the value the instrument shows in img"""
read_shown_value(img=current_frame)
5h55
